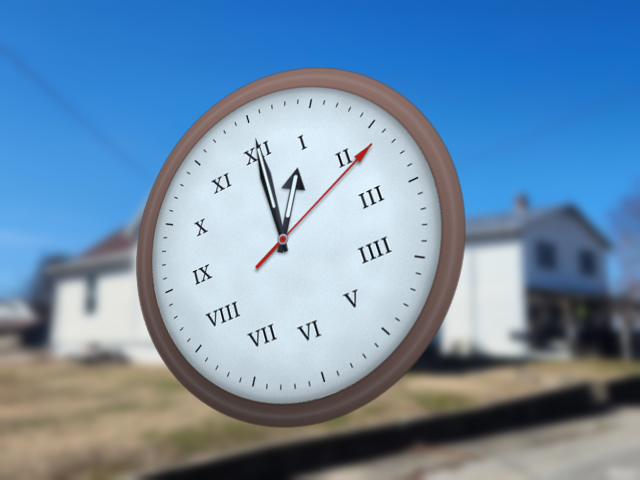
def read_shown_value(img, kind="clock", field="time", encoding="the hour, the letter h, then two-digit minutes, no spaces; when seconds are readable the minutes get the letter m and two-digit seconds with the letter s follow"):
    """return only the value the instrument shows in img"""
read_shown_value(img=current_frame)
1h00m11s
